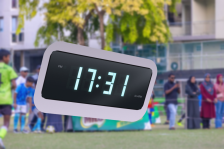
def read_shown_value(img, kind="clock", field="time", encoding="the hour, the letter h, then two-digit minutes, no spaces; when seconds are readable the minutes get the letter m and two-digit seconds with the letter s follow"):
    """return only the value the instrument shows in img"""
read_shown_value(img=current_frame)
17h31
